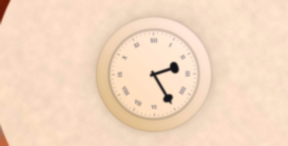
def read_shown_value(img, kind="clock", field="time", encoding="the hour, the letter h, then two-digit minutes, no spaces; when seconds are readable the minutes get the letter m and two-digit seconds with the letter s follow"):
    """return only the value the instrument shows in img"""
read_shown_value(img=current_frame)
2h25
